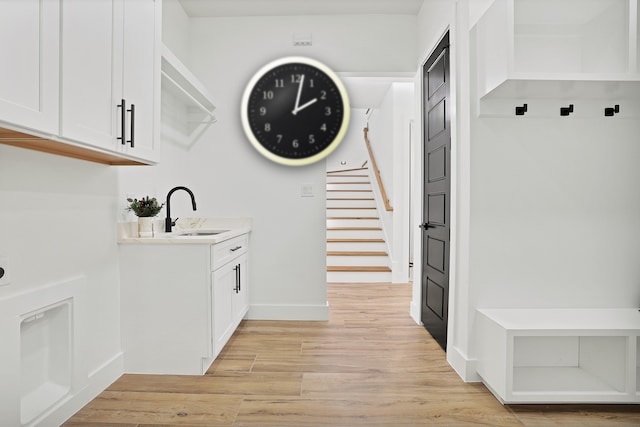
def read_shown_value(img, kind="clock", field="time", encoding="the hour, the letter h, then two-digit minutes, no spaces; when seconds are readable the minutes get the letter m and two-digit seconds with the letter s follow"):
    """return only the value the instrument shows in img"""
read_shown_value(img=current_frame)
2h02
